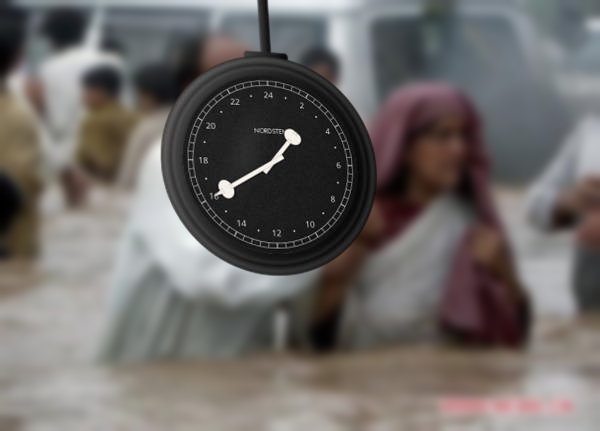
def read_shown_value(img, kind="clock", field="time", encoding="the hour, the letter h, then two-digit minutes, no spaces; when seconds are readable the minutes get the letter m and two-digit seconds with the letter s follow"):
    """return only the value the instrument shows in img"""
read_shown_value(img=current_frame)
2h40
